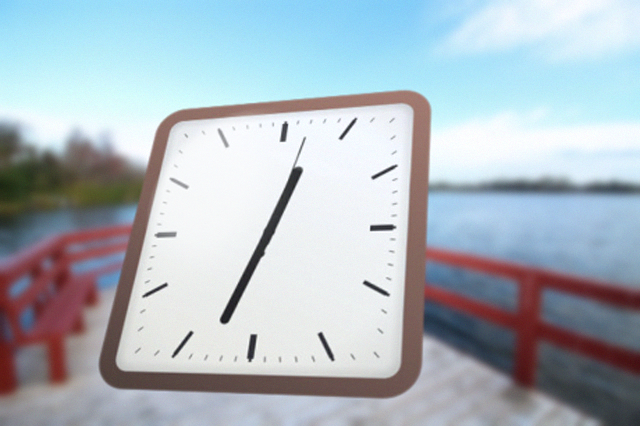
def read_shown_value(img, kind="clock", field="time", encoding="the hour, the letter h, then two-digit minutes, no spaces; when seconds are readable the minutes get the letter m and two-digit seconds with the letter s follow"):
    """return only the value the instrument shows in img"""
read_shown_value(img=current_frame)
12h33m02s
